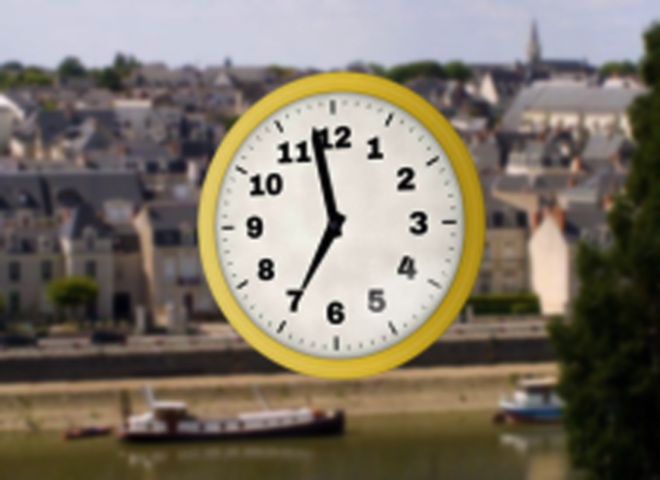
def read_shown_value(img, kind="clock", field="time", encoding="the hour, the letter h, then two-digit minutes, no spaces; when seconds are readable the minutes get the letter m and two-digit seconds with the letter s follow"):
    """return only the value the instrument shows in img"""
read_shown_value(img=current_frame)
6h58
